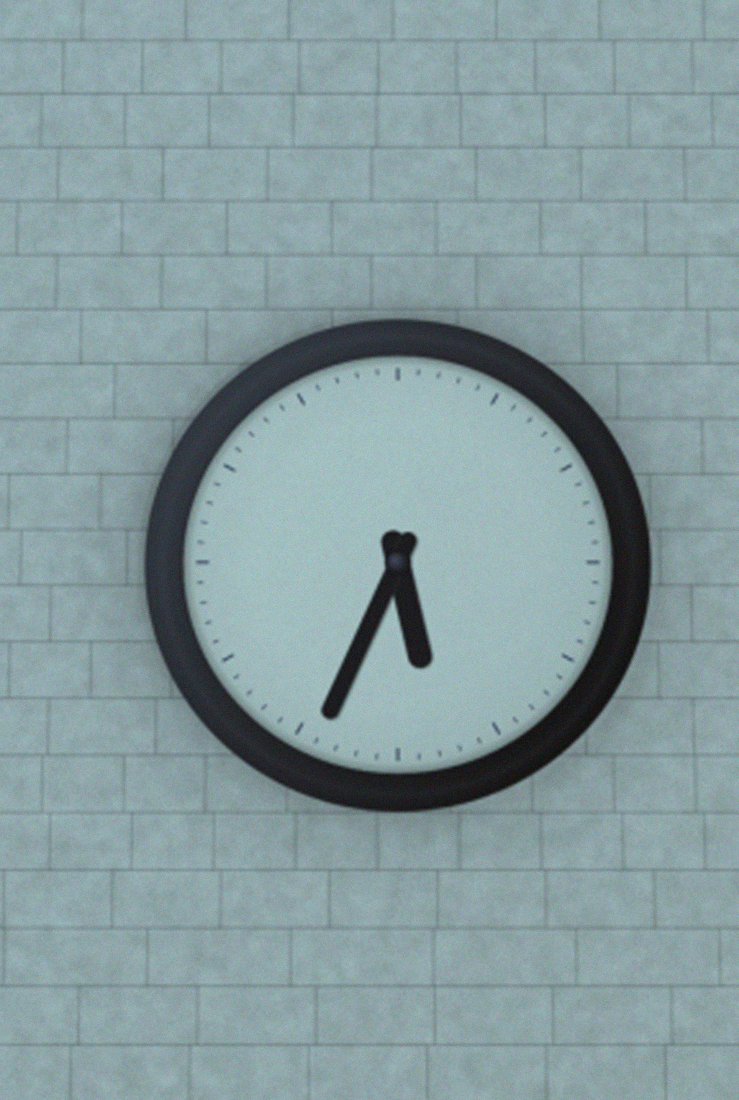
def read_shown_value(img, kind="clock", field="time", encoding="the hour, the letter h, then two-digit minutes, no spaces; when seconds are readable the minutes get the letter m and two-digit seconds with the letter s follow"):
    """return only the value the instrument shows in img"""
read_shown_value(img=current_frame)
5h34
